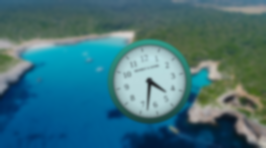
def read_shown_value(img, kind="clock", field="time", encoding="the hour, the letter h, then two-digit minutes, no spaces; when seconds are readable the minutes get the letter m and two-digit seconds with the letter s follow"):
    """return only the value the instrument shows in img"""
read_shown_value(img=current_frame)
4h33
